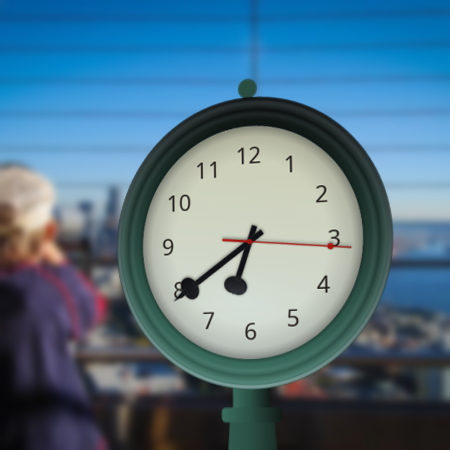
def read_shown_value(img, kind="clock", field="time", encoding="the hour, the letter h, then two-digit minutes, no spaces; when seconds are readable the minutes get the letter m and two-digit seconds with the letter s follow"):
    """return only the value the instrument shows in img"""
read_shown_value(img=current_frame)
6h39m16s
